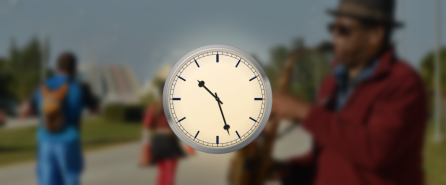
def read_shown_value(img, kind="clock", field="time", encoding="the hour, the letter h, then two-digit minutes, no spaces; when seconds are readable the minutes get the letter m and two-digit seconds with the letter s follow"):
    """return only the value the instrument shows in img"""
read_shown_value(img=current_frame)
10h27
